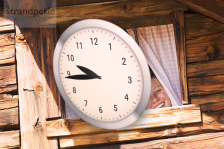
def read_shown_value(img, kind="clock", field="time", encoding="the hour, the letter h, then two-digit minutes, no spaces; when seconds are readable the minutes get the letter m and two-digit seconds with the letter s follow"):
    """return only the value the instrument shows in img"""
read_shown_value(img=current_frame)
9h44
